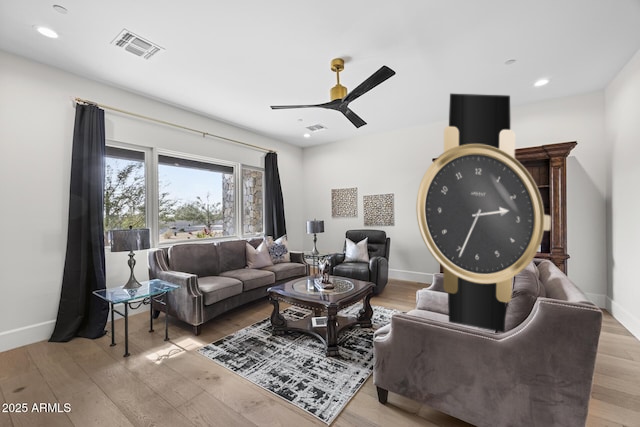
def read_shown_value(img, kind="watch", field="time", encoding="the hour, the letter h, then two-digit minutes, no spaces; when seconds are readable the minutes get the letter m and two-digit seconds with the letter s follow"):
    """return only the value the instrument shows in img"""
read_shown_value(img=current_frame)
2h34
